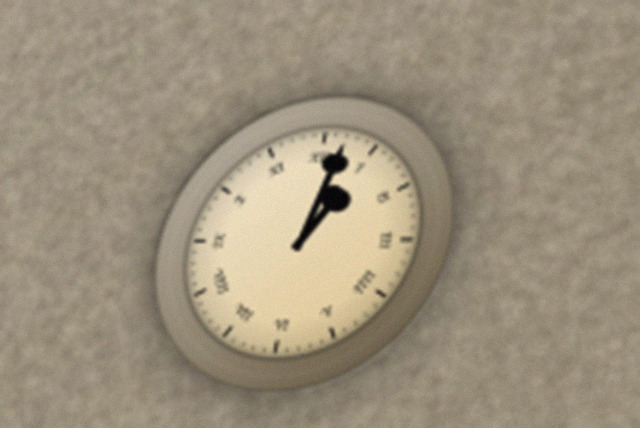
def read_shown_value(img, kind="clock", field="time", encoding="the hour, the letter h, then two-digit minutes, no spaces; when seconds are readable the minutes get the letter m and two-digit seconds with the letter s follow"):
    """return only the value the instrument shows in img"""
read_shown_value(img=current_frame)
1h02
